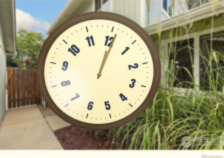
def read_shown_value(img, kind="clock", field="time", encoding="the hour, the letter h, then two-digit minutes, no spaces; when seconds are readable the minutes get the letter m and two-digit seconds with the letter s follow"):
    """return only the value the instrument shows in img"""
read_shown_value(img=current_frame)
12h01
